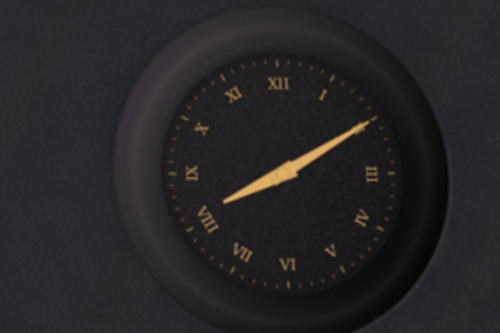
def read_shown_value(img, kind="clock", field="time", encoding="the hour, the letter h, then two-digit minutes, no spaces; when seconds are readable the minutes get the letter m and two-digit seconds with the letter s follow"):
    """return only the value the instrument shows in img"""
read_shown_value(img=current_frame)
8h10
